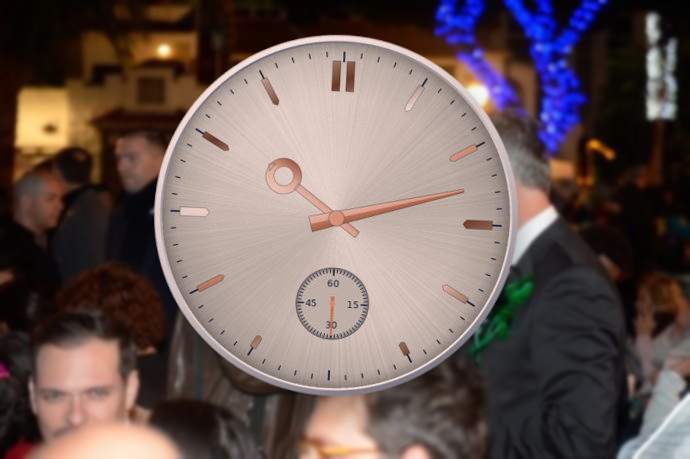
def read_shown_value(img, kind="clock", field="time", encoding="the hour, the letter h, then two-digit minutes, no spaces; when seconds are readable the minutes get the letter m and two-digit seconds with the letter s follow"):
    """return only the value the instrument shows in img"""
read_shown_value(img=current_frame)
10h12m30s
